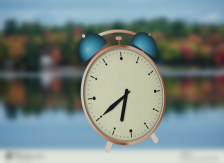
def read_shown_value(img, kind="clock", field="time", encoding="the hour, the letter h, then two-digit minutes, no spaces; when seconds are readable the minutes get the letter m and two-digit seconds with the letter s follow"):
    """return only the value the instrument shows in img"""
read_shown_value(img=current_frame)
6h40
